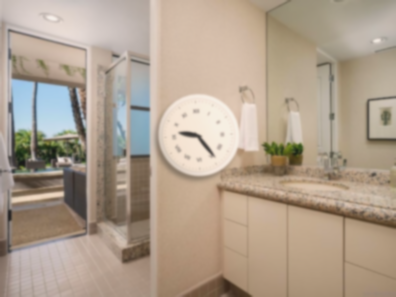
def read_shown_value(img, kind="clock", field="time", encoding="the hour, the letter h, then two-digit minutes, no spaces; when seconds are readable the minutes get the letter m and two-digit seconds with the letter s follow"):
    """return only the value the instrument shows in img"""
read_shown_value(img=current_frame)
9h24
